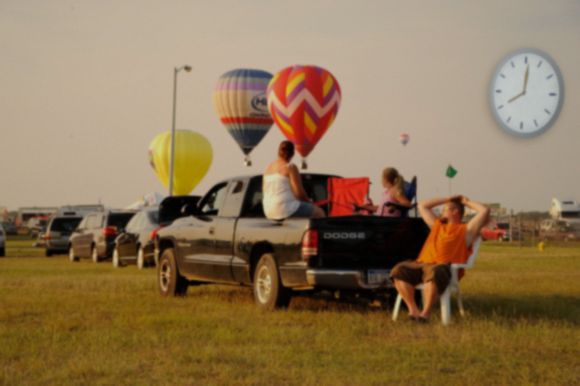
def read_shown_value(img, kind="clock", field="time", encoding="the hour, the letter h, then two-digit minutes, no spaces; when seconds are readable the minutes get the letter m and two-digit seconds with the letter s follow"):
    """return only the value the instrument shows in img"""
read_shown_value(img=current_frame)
8h01
